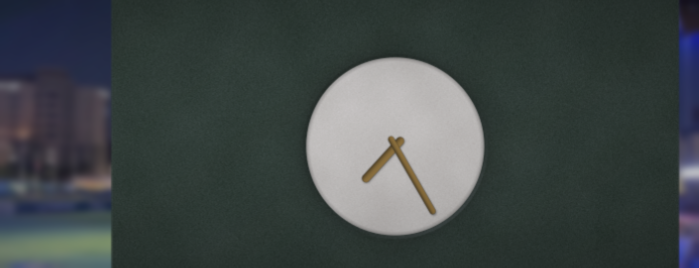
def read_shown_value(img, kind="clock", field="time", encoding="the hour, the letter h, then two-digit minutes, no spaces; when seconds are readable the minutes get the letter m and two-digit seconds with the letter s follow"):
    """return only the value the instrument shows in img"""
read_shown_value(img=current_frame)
7h25
